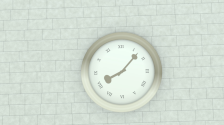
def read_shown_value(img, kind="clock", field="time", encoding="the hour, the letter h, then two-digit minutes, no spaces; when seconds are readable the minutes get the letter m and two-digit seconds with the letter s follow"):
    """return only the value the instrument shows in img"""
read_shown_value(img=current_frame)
8h07
